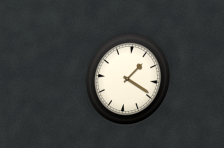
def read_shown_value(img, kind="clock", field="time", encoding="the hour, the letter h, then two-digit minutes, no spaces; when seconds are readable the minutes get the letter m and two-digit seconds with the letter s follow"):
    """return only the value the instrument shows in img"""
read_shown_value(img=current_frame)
1h19
